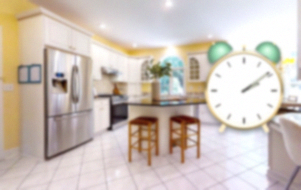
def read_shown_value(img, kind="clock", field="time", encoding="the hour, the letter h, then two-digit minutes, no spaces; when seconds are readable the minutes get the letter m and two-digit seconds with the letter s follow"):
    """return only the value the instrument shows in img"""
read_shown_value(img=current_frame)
2h09
